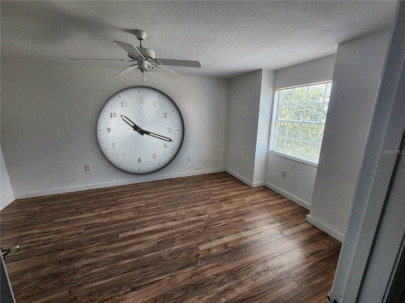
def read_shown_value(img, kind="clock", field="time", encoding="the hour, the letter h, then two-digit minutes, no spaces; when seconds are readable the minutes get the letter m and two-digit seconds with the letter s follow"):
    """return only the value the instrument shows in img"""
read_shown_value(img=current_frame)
10h18
